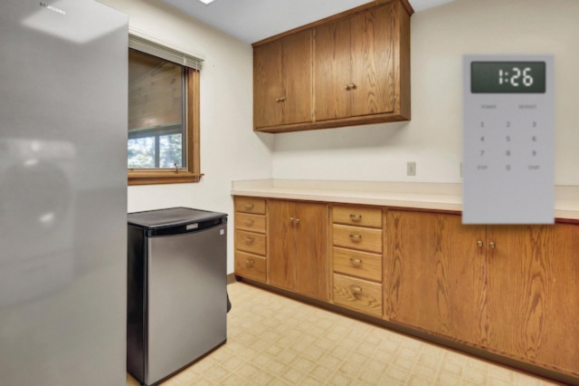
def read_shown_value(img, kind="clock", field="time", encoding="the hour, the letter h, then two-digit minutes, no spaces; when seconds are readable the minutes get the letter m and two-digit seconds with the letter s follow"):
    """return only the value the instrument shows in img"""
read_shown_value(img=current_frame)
1h26
